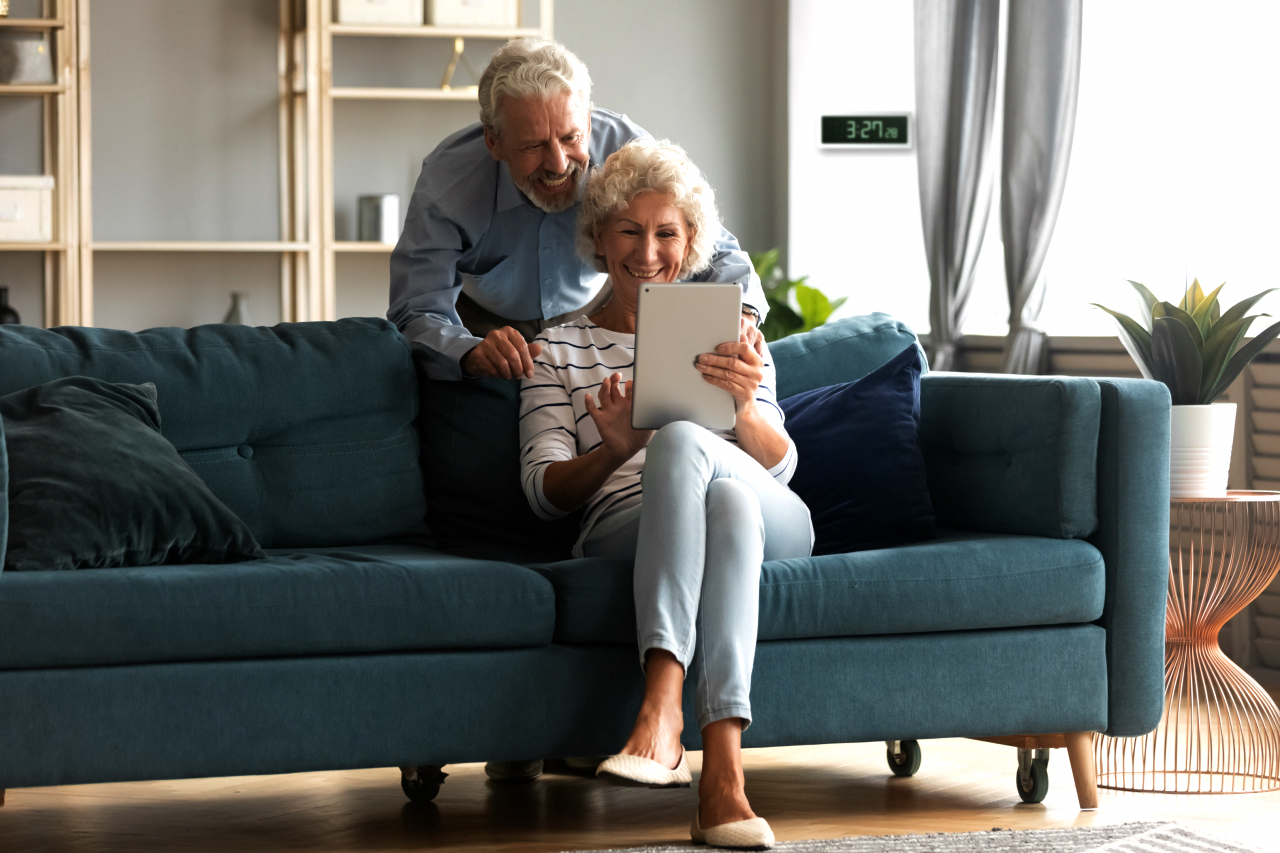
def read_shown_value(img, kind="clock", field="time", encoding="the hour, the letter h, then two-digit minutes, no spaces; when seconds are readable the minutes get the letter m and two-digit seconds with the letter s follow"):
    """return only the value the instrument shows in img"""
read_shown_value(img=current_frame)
3h27
